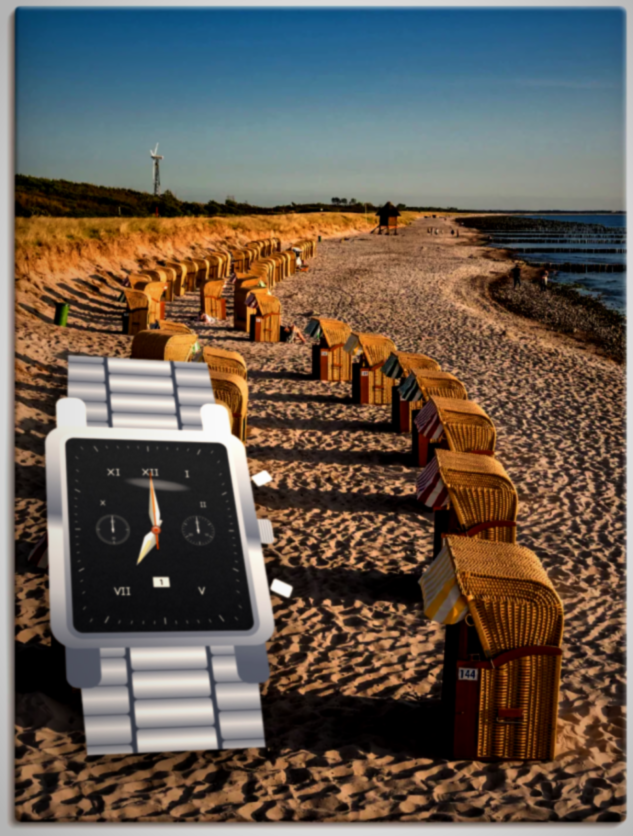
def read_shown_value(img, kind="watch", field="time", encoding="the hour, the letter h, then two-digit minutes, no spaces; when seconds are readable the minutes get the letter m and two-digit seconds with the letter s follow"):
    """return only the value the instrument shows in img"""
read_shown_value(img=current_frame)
7h00
